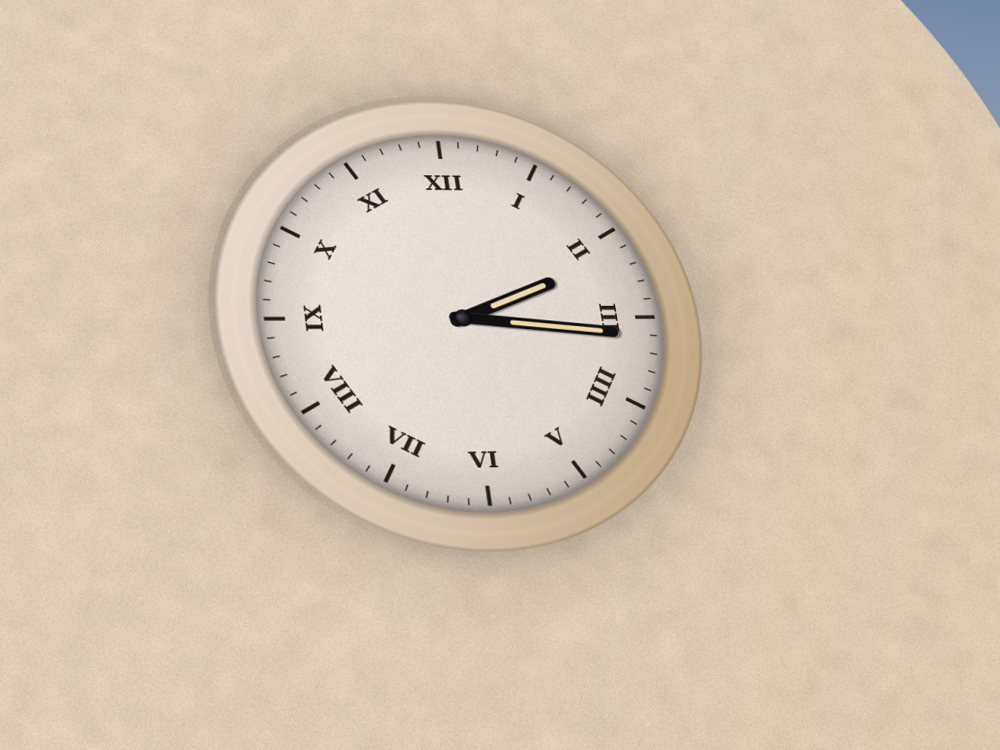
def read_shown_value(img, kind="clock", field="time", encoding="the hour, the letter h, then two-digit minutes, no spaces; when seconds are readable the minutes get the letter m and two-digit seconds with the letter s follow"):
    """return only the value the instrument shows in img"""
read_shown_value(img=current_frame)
2h16
